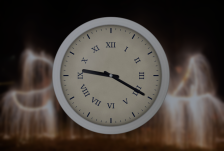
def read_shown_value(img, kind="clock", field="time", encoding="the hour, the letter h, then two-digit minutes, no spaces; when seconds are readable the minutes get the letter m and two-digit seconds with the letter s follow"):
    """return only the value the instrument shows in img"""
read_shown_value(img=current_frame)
9h20
